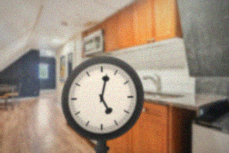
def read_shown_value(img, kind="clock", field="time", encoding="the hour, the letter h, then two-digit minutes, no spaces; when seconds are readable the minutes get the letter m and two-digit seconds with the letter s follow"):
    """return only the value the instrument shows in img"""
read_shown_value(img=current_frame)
5h02
